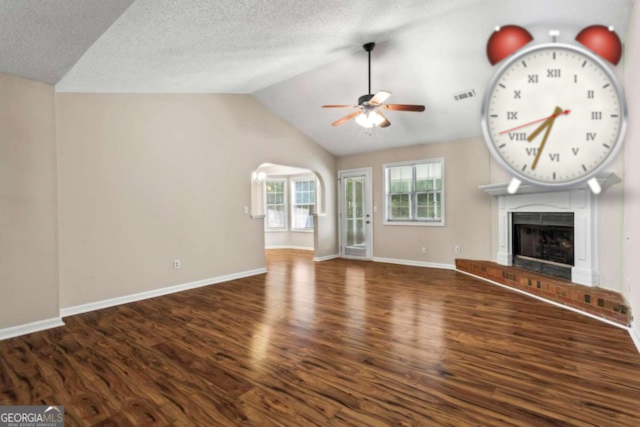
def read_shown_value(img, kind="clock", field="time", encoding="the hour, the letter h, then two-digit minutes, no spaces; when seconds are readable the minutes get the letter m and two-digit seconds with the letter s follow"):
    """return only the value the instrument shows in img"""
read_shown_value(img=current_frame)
7h33m42s
